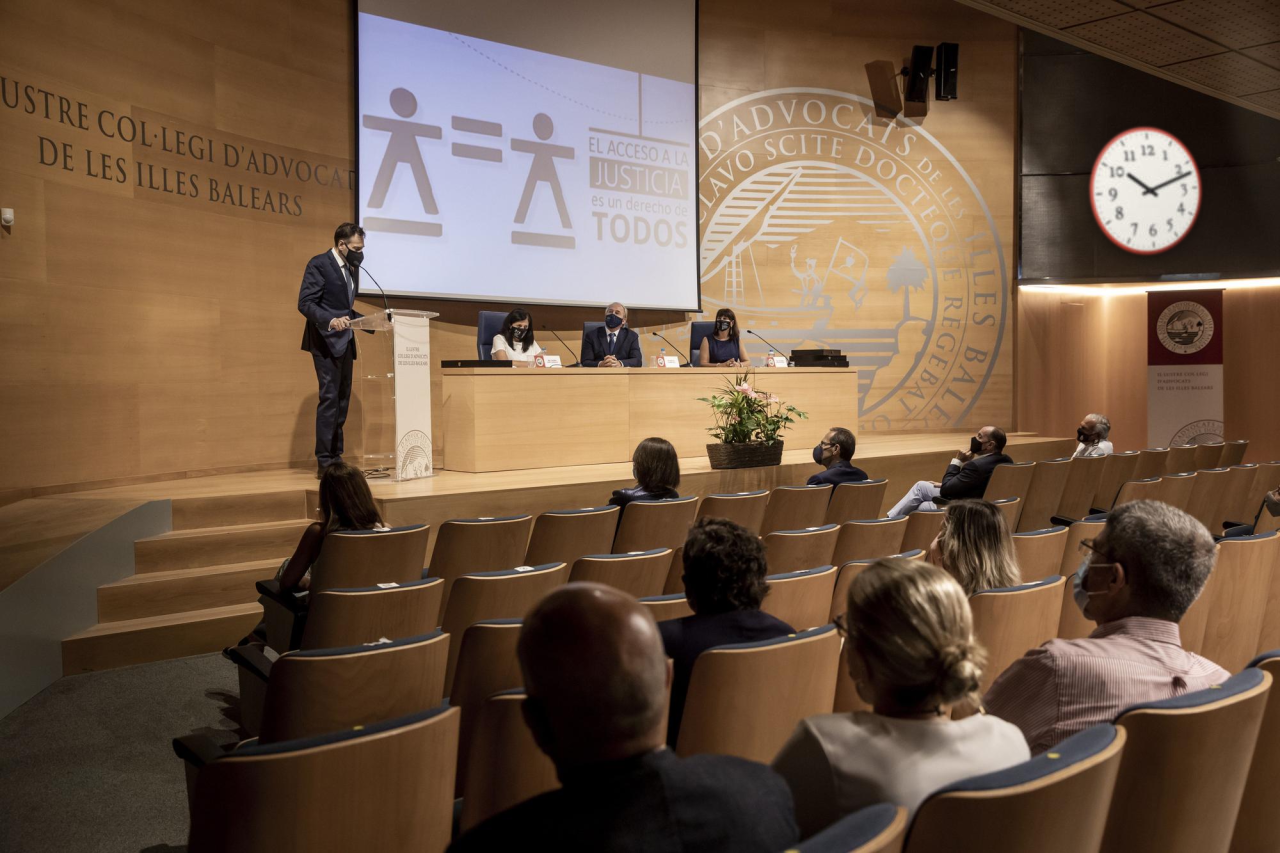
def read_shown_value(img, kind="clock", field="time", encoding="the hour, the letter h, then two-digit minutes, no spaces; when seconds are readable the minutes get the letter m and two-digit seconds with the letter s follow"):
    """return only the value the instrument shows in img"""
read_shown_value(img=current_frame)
10h12
